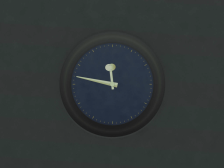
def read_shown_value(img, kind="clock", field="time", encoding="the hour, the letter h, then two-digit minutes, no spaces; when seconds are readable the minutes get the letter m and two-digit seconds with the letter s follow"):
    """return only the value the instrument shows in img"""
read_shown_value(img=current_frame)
11h47
